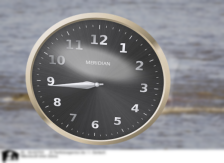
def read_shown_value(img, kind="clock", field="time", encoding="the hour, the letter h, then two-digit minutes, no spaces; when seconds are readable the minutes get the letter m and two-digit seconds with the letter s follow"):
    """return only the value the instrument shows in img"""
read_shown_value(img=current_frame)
8h44
